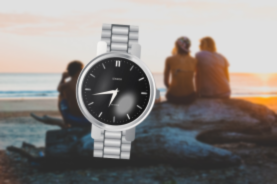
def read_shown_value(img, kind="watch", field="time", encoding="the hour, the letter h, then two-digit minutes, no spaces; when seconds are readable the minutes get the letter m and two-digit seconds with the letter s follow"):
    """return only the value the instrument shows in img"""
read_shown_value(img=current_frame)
6h43
